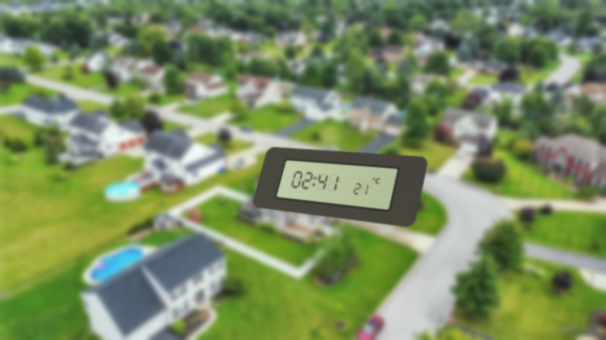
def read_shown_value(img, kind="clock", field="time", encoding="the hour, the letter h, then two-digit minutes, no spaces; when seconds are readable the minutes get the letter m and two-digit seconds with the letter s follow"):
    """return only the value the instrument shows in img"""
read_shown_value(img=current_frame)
2h41
